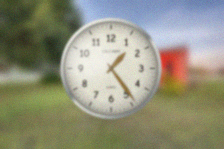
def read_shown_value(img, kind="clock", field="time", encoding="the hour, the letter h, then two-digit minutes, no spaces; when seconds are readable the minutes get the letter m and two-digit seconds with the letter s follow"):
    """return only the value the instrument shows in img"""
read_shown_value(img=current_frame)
1h24
